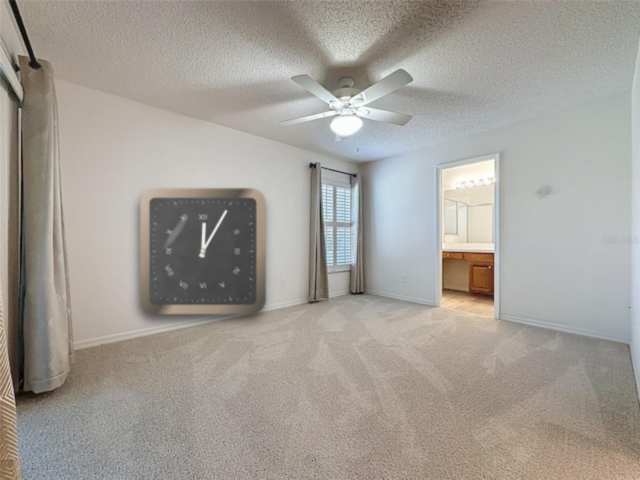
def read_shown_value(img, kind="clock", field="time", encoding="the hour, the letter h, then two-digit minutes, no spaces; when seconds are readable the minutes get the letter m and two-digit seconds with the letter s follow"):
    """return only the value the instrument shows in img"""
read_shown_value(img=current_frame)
12h05
